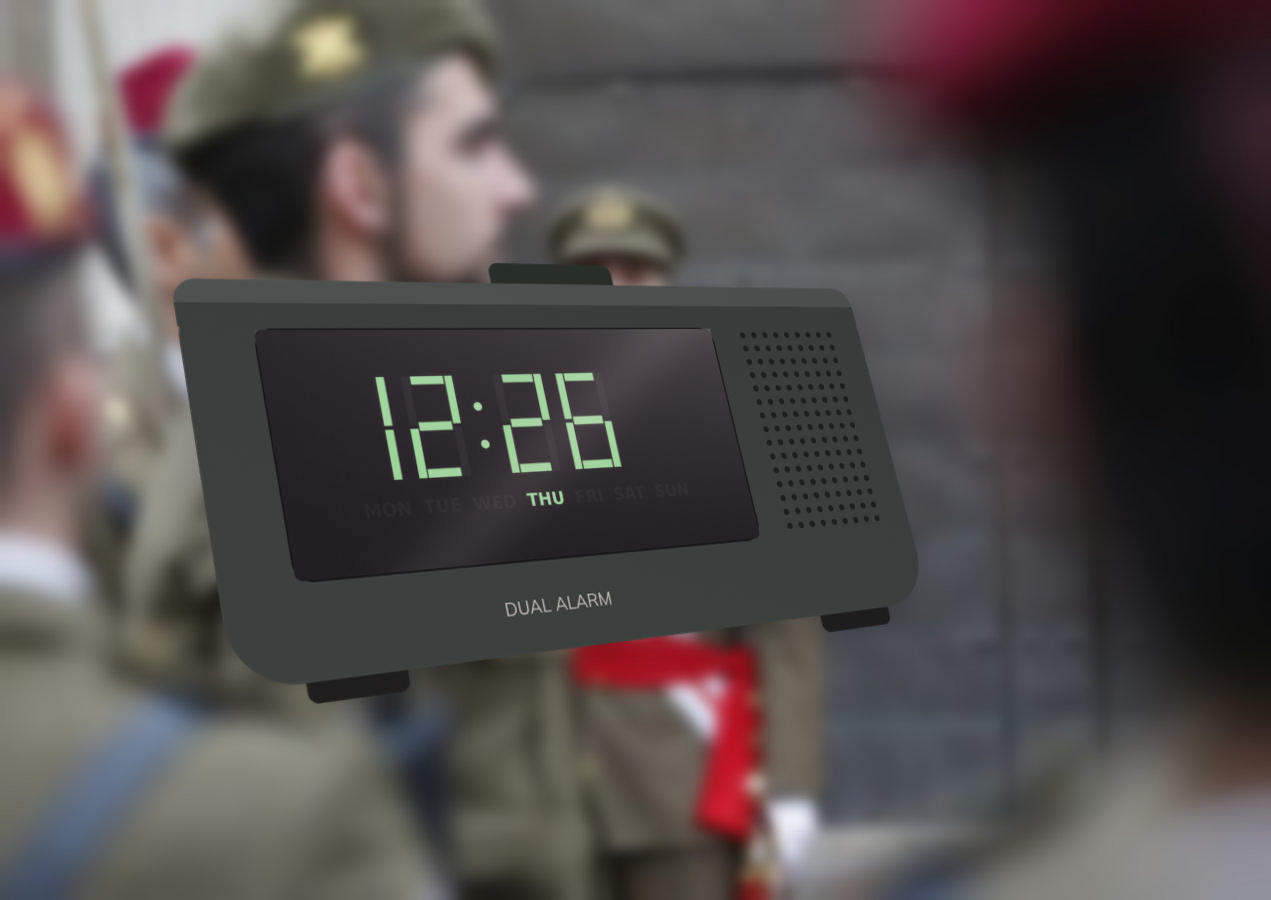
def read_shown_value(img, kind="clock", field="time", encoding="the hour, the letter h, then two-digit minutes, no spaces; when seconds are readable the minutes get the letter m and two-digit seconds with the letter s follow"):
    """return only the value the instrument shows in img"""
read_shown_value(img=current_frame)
12h26
